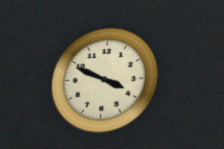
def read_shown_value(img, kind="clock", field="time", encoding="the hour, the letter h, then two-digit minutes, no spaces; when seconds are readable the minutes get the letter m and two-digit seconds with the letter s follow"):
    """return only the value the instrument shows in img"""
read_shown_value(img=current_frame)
3h49
